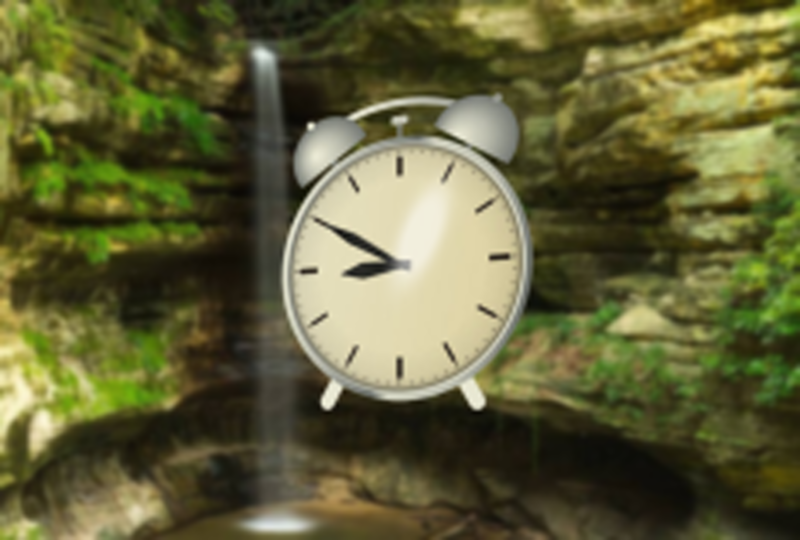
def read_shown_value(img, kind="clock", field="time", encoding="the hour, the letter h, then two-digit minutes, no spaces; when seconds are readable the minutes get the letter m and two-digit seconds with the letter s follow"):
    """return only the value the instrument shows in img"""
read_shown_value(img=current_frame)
8h50
